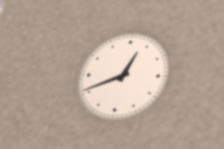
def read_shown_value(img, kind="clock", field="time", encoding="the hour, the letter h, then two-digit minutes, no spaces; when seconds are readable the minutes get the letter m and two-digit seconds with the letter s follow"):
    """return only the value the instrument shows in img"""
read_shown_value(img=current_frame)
12h41
